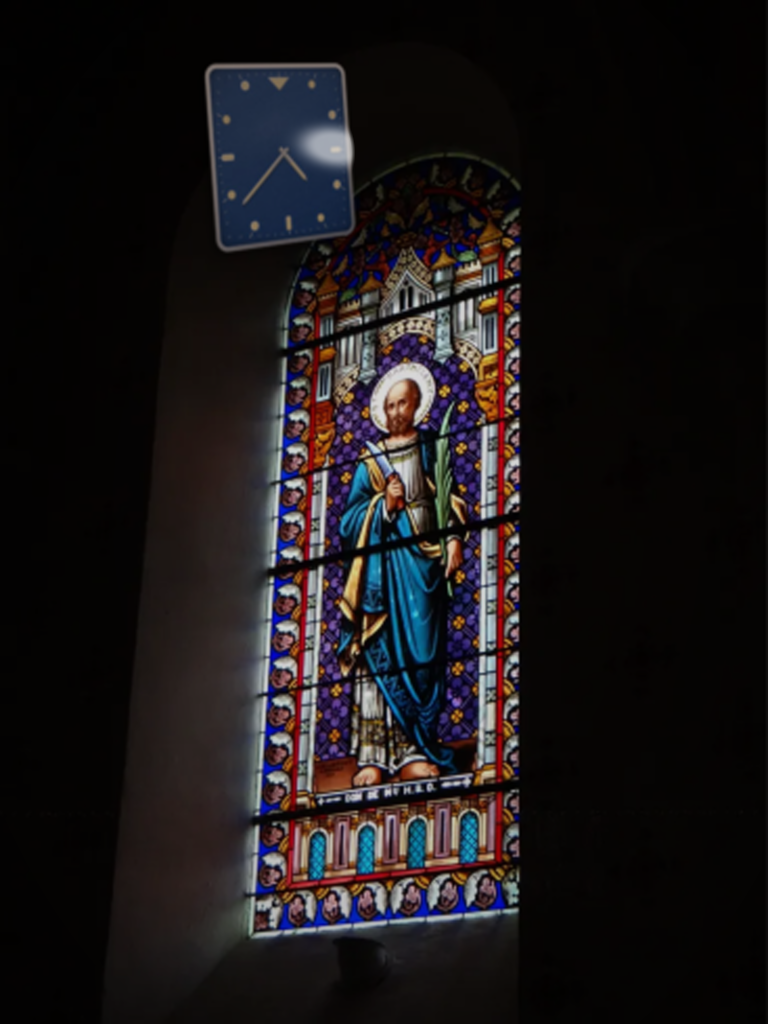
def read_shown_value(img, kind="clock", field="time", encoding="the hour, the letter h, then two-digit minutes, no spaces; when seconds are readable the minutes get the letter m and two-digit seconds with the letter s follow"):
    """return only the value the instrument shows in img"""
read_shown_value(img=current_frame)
4h38
